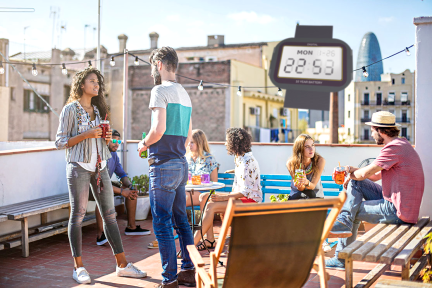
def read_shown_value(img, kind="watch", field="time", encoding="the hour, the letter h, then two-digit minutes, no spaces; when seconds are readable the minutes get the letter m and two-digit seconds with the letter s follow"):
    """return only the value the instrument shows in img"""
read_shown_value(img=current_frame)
22h53
